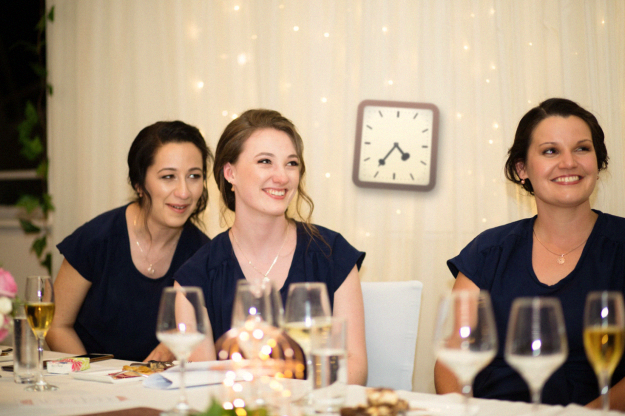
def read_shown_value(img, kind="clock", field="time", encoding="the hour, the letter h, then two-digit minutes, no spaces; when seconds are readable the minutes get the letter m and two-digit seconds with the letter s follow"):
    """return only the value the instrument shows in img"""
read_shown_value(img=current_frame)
4h36
